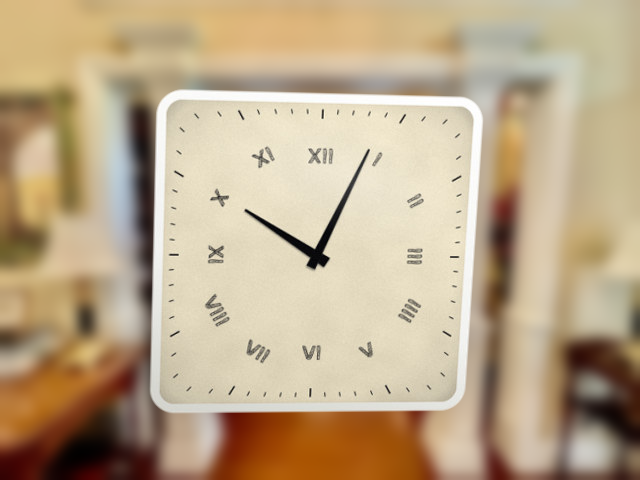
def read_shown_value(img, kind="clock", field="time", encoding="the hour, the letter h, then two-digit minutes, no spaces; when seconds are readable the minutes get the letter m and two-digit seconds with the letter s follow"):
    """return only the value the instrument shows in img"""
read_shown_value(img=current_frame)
10h04
